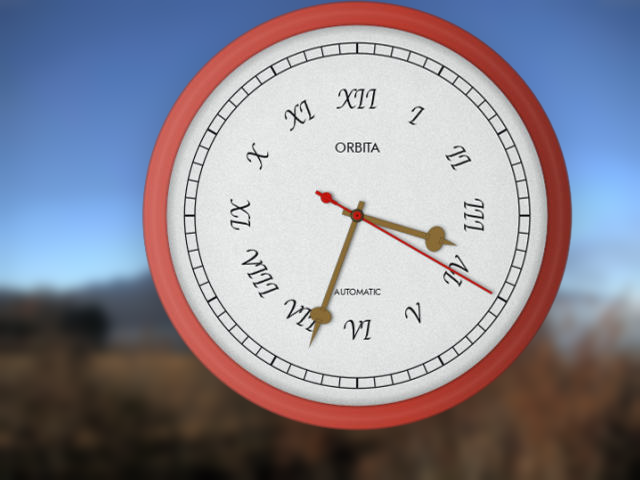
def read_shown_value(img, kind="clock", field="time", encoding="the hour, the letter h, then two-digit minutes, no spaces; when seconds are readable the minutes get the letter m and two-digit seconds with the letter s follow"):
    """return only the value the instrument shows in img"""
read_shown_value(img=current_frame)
3h33m20s
